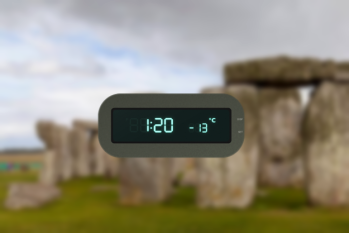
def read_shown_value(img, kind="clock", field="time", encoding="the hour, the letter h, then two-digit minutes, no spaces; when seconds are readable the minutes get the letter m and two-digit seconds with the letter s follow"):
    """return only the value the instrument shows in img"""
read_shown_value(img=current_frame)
1h20
